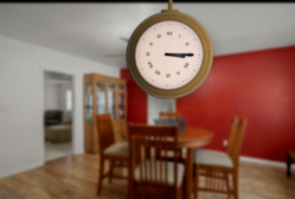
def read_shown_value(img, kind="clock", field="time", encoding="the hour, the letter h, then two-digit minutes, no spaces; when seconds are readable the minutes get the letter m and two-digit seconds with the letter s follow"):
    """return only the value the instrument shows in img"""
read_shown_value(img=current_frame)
3h15
